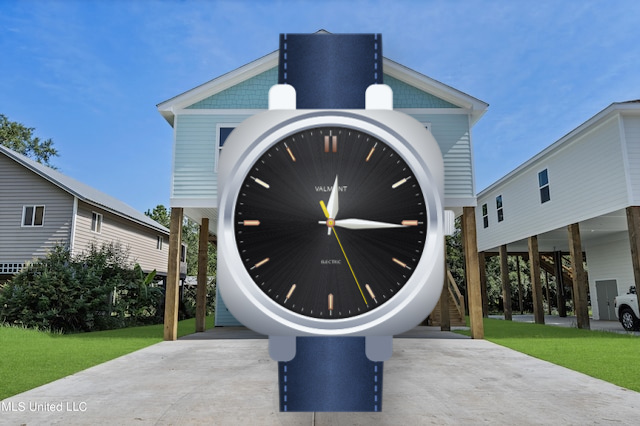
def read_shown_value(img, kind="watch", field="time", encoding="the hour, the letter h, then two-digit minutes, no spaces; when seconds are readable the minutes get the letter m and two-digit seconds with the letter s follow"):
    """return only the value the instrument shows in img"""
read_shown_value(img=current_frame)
12h15m26s
